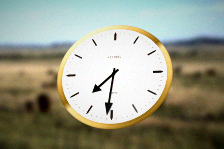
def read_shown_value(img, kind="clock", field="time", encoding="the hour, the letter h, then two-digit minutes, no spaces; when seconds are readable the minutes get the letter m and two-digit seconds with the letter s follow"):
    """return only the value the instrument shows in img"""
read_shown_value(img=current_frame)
7h31
